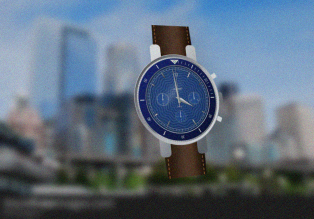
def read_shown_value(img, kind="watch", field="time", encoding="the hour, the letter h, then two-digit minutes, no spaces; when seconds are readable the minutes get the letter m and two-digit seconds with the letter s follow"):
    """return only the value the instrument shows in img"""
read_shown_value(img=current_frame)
3h59
